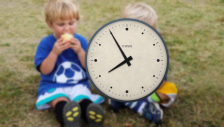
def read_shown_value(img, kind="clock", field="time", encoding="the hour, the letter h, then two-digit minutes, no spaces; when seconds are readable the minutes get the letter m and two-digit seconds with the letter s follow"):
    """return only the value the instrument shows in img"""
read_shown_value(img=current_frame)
7h55
